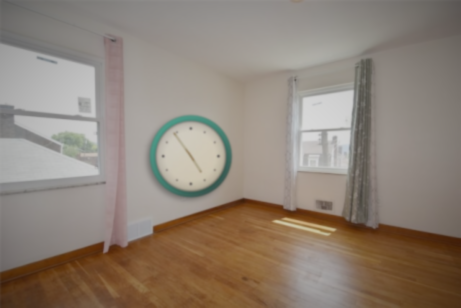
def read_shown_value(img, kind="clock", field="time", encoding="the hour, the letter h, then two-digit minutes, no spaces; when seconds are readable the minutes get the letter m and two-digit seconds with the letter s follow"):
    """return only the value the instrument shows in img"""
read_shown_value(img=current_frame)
4h54
